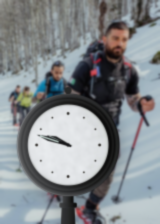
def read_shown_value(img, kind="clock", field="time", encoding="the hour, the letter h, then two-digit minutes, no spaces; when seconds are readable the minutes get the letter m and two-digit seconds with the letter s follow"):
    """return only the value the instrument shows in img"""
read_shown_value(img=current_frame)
9h48
